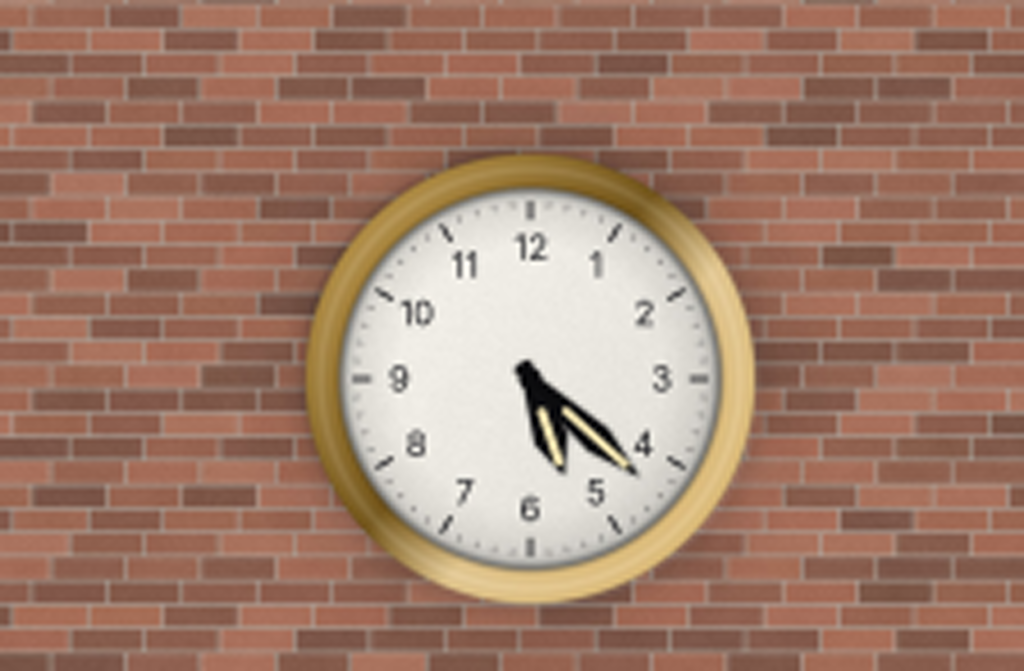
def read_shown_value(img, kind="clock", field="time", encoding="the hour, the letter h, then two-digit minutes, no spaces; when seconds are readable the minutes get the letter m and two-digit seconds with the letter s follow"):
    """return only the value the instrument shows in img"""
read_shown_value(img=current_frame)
5h22
